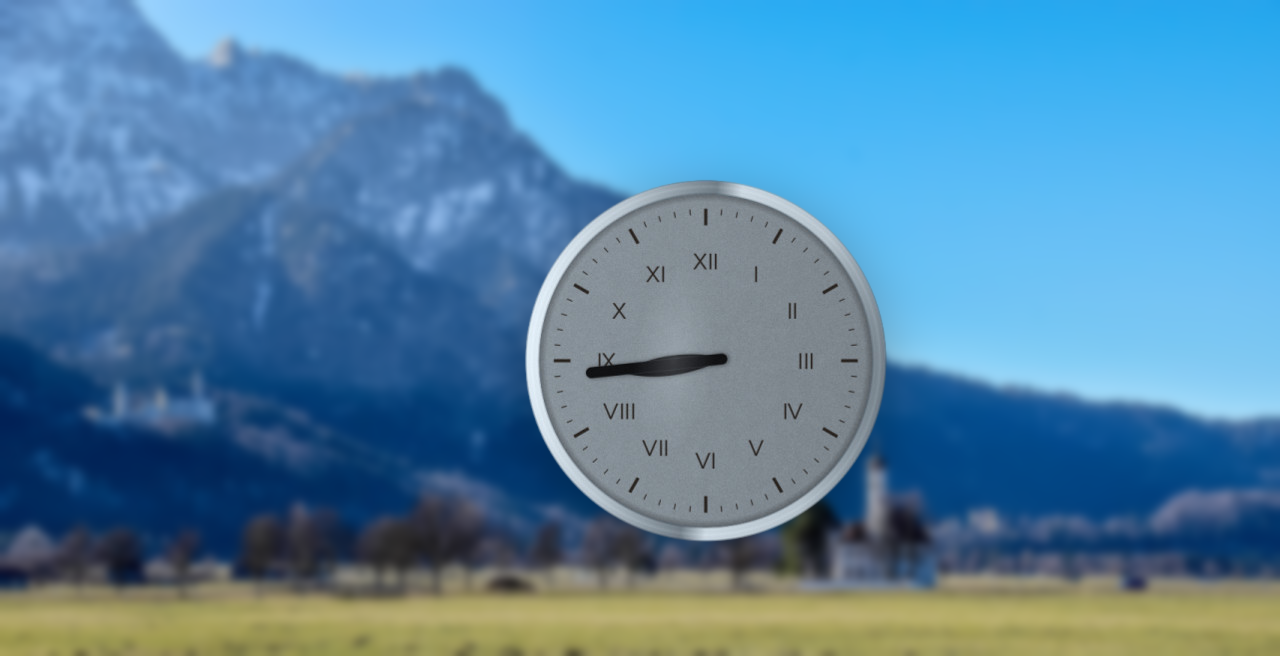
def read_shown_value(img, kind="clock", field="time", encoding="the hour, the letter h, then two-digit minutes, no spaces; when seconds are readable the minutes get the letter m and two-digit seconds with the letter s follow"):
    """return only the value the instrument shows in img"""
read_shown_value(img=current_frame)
8h44
